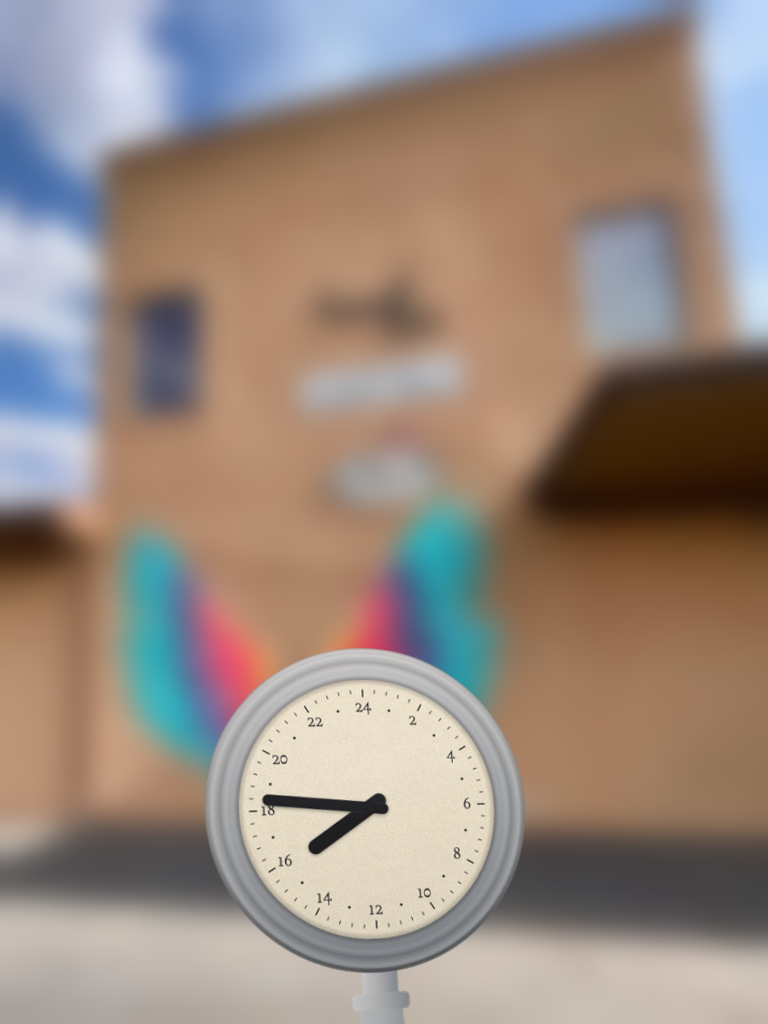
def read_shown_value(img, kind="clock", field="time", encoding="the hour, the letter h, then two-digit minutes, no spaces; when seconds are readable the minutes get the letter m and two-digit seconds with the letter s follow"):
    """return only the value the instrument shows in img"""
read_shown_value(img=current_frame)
15h46
